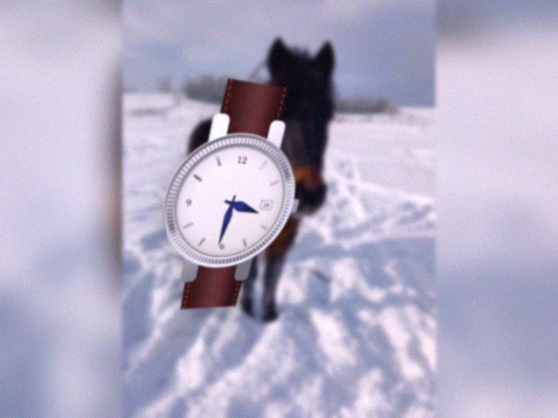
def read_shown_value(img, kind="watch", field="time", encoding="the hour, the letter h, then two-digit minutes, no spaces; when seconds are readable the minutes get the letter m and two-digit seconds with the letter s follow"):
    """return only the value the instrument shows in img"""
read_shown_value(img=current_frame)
3h31
